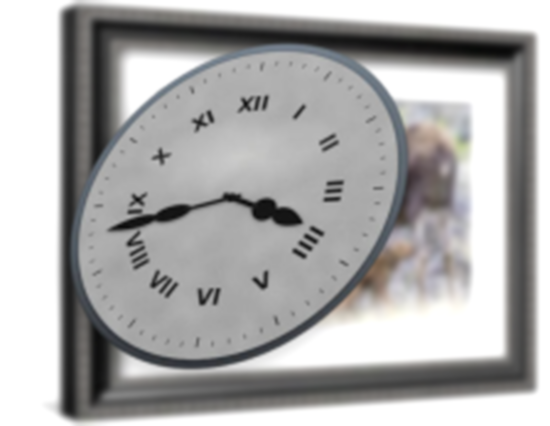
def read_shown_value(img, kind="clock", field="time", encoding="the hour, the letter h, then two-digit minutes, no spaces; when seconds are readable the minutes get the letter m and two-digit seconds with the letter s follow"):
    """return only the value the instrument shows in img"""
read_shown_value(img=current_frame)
3h43
